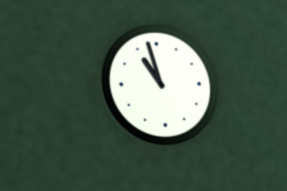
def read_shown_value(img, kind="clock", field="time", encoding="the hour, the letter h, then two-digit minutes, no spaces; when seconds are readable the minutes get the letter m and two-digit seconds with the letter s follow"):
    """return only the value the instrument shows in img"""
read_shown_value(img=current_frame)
10h58
